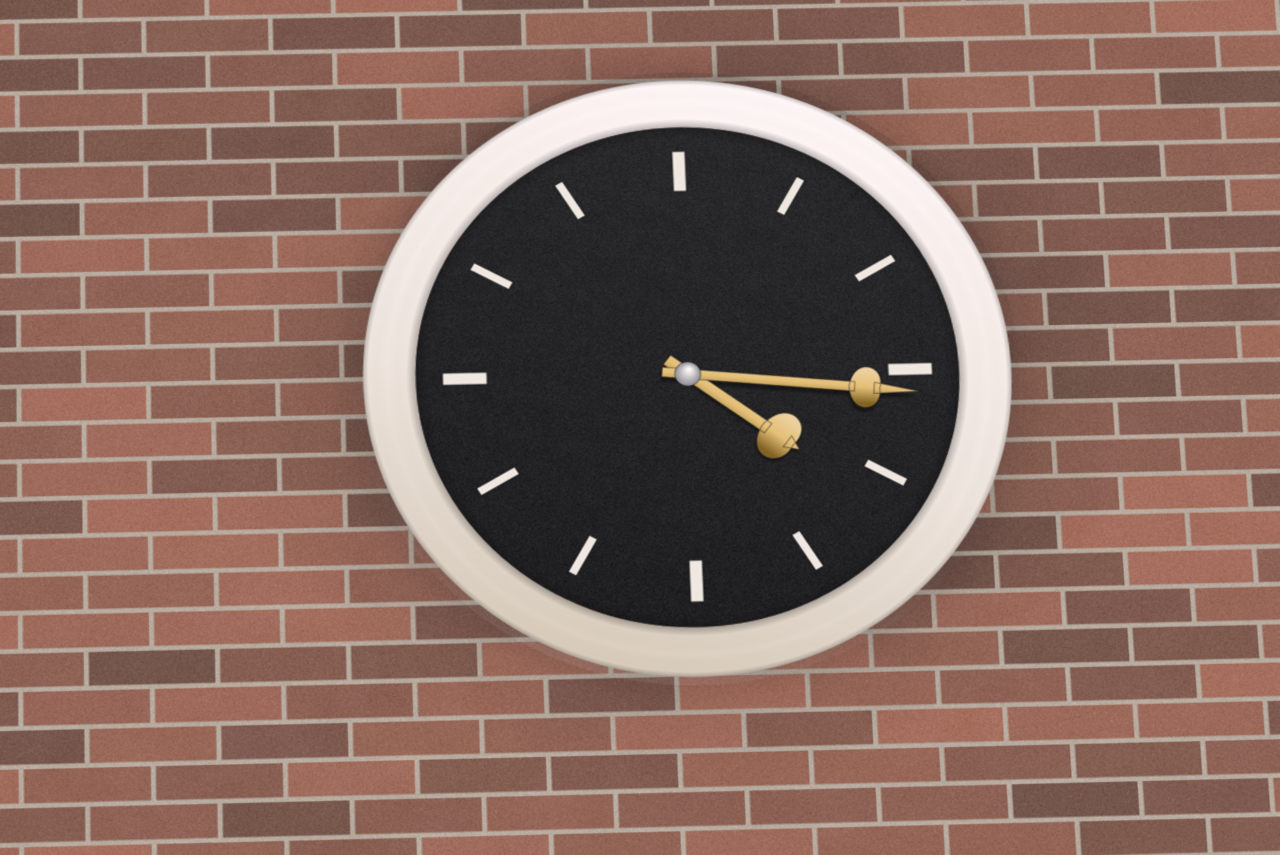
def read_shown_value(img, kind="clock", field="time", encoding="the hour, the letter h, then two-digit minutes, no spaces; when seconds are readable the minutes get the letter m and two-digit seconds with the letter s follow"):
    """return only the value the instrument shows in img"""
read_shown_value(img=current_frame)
4h16
